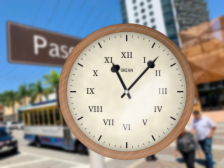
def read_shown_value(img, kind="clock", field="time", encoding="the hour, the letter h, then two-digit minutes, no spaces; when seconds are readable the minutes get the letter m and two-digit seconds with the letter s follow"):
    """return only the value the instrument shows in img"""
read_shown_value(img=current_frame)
11h07
